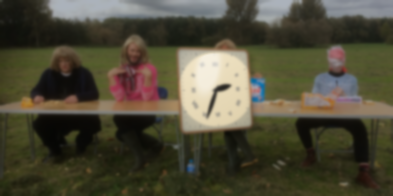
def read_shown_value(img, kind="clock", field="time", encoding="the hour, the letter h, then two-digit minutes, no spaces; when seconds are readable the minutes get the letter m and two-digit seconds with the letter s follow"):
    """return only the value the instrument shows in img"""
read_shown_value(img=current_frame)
2h34
